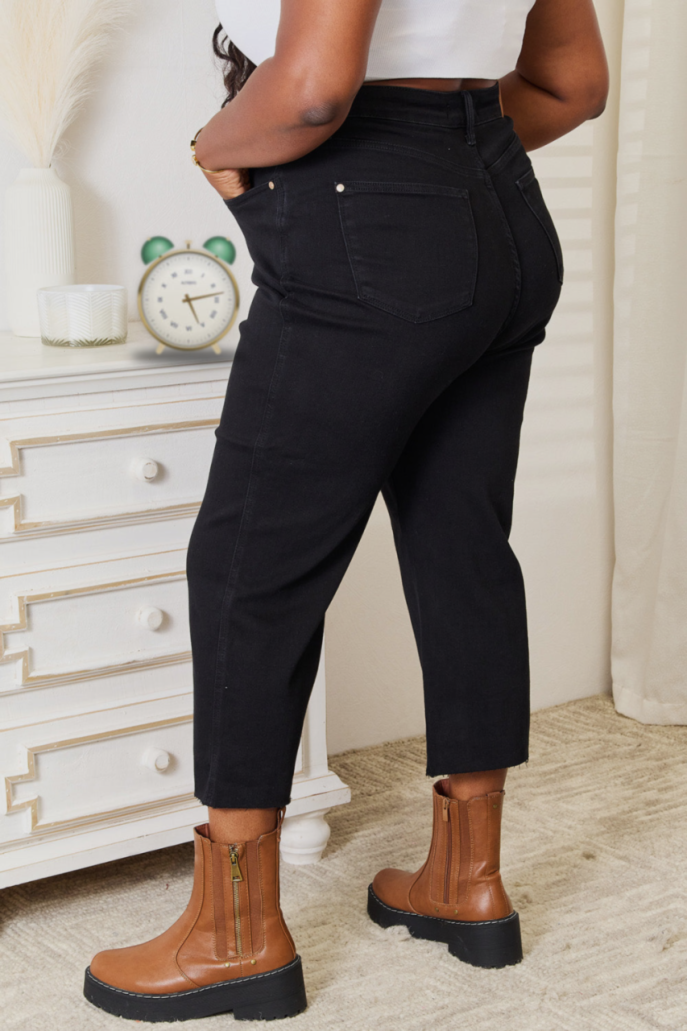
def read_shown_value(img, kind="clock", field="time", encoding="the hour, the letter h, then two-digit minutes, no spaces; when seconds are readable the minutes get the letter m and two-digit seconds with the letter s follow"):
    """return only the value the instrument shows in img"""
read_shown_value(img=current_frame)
5h13
